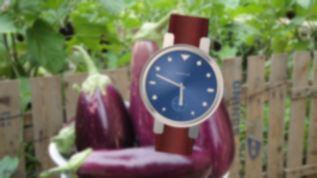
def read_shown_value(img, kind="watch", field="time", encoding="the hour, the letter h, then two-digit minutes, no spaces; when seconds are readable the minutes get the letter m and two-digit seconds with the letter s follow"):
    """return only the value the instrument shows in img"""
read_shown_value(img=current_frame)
5h48
